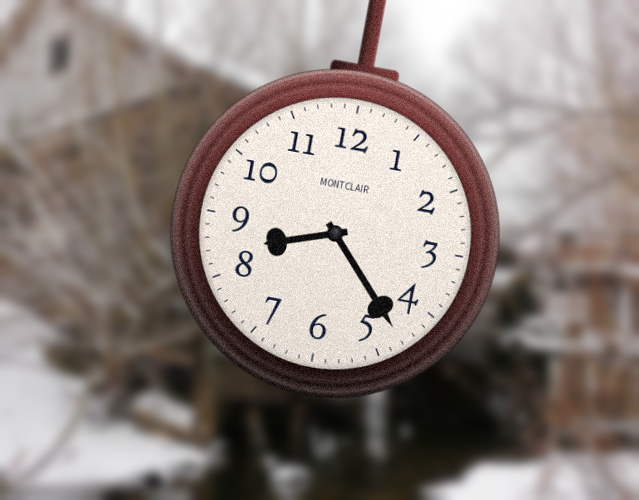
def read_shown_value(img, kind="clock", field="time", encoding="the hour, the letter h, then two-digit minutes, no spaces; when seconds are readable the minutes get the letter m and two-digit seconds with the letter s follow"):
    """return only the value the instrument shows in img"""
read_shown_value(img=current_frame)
8h23
